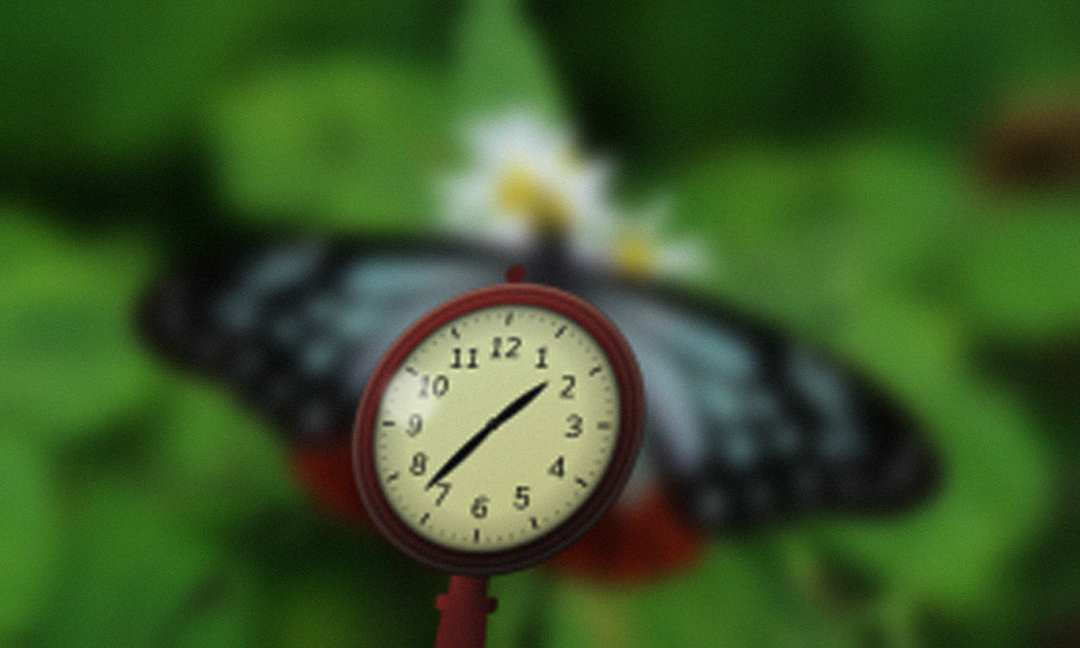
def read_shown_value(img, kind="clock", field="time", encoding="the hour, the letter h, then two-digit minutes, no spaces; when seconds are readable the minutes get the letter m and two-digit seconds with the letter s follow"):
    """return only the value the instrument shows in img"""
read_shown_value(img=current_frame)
1h37
